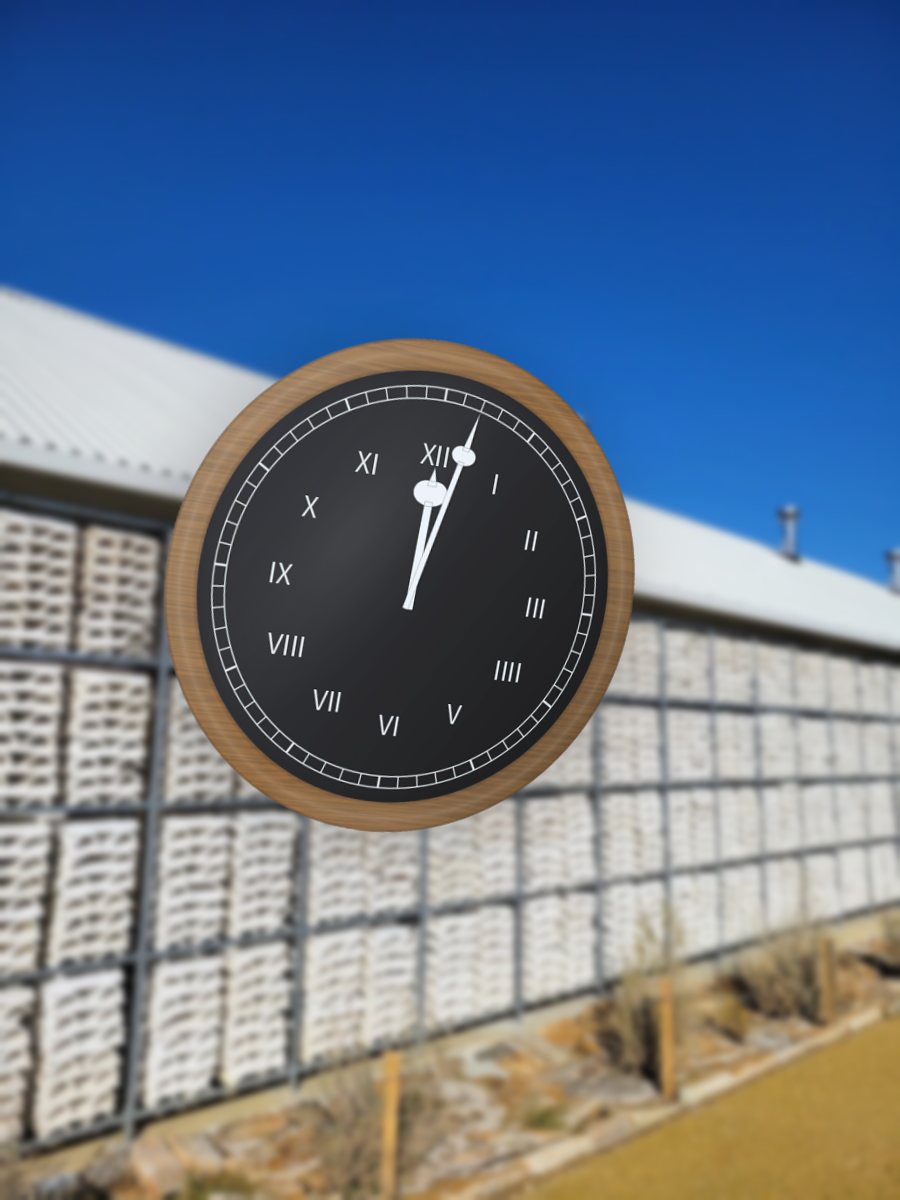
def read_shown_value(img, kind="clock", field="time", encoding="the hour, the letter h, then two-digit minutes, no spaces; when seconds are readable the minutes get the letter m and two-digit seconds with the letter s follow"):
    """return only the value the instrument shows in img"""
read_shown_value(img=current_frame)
12h02
